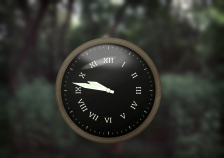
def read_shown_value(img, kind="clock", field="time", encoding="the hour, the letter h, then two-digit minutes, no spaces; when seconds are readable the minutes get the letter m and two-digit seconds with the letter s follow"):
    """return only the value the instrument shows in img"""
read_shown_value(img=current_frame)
9h47
